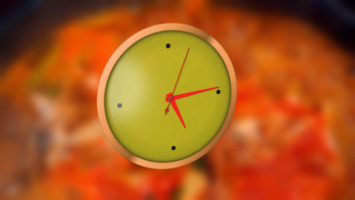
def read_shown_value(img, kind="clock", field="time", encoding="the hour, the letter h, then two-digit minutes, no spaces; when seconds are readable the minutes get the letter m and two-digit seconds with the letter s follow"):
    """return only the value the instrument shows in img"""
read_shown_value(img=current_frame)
5h14m04s
